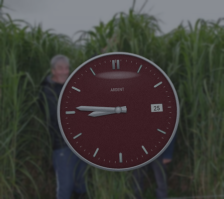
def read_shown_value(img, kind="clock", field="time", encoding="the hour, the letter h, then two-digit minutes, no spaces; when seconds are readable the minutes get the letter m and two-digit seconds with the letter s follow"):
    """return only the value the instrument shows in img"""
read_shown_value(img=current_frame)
8h46
